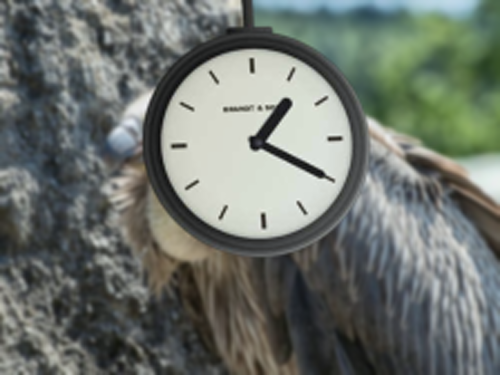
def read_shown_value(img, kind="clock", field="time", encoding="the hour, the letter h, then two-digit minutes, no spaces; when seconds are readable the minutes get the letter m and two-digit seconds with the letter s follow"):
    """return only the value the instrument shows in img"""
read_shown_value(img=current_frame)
1h20
